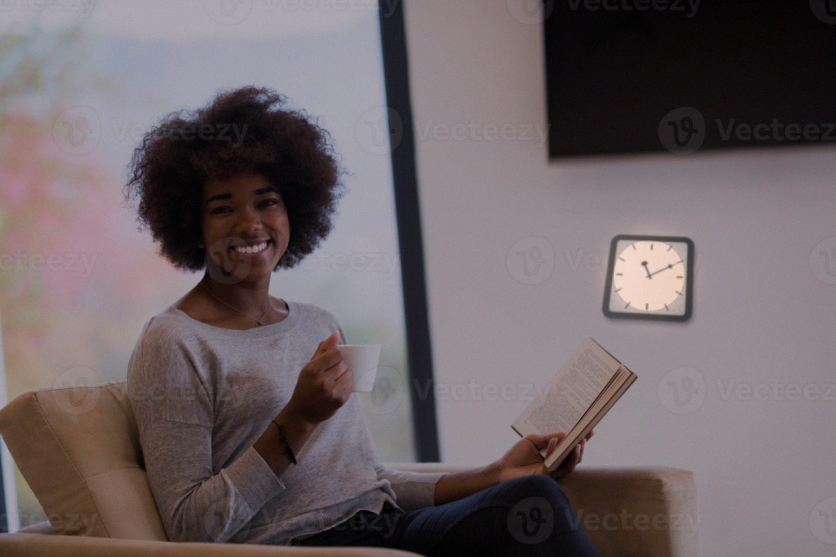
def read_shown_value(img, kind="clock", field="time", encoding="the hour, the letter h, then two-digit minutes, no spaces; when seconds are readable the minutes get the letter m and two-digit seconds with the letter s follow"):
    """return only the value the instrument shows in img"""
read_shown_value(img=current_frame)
11h10
